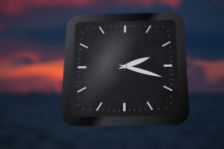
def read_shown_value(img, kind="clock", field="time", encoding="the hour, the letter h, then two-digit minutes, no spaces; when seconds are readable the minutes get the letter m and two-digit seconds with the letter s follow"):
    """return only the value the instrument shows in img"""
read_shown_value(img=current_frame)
2h18
